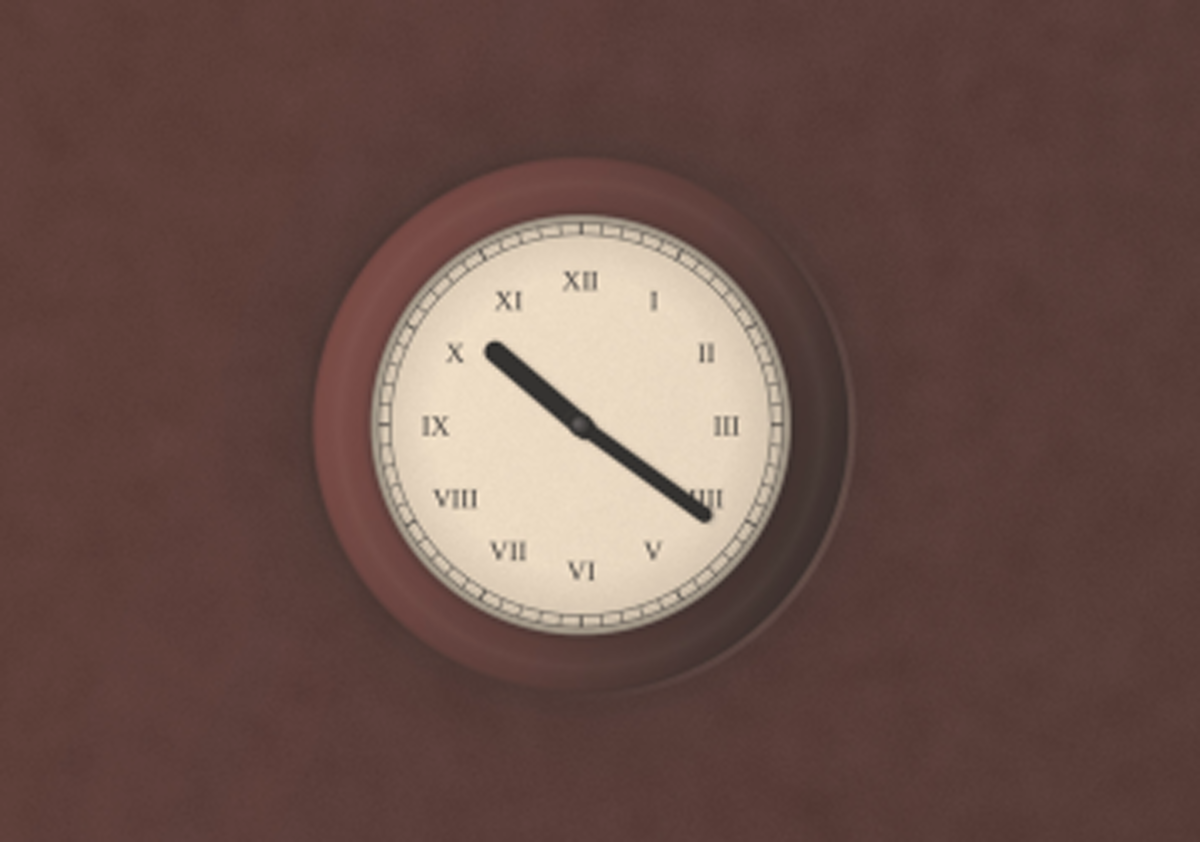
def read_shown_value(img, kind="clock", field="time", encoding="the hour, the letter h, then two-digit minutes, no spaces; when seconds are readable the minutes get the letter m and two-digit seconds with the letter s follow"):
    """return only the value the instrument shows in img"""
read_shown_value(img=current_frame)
10h21
